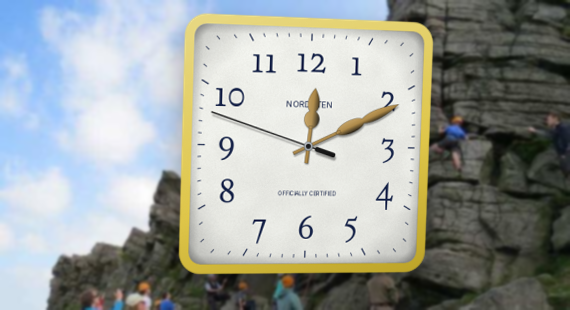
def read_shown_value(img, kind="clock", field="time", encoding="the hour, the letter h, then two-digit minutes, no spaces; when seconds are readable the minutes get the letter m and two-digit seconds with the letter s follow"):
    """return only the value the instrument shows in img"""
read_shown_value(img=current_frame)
12h10m48s
